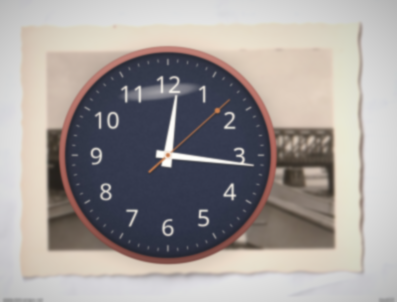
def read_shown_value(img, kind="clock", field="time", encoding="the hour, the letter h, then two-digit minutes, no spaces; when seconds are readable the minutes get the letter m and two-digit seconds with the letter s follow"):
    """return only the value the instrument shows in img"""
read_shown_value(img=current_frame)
12h16m08s
